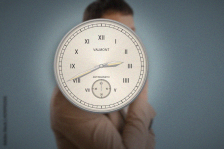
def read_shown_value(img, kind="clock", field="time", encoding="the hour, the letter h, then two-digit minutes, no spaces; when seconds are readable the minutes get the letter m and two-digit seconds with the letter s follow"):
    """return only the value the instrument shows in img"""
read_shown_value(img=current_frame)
2h41
